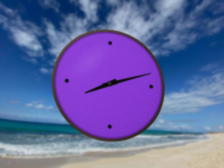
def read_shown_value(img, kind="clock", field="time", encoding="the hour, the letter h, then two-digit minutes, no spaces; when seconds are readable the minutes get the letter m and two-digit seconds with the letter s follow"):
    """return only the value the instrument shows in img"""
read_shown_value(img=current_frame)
8h12
